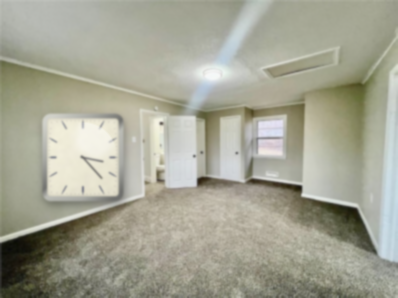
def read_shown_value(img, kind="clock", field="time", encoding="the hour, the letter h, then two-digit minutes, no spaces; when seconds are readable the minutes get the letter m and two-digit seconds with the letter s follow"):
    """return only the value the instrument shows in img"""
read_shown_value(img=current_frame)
3h23
